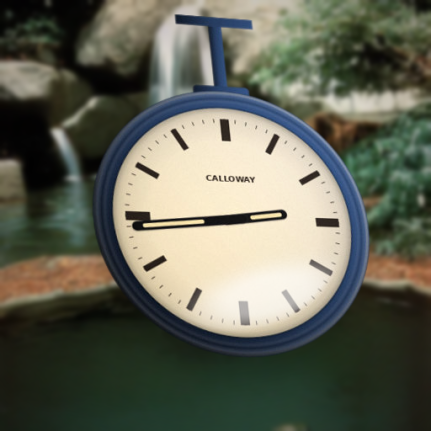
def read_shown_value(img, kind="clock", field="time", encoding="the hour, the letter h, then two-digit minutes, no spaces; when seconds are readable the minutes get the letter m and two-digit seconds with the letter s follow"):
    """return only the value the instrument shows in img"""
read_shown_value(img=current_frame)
2h44
